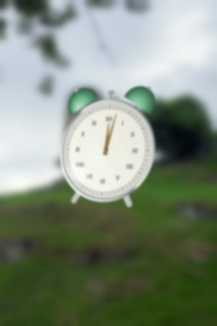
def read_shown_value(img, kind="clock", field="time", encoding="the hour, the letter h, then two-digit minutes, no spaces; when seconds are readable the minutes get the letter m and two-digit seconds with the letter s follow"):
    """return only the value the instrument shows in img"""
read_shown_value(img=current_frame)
12h02
